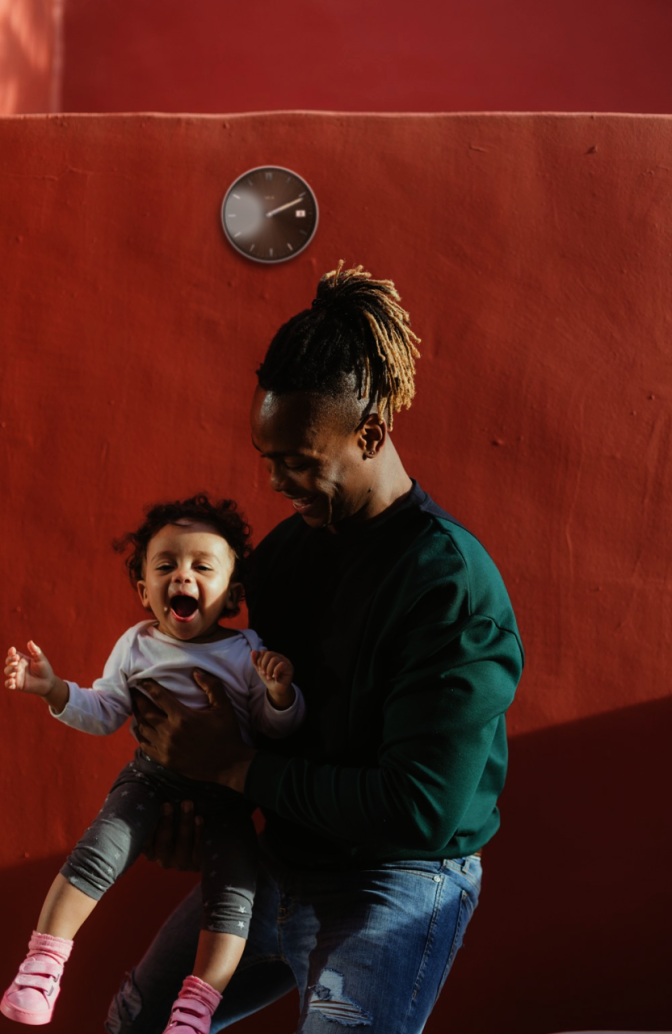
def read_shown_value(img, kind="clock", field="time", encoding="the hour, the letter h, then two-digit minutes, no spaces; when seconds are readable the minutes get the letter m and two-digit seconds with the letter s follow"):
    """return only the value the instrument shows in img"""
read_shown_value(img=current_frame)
2h11
